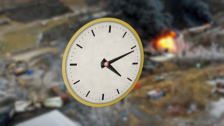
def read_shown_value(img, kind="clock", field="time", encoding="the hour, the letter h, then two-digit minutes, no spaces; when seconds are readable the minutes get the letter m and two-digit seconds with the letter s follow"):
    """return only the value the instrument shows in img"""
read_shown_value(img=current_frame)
4h11
